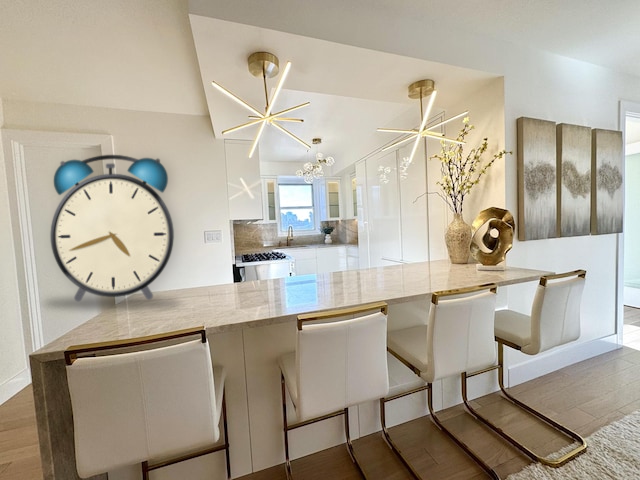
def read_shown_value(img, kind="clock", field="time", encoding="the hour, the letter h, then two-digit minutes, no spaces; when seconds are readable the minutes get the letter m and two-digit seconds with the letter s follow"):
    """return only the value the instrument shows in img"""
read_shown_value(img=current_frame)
4h42
